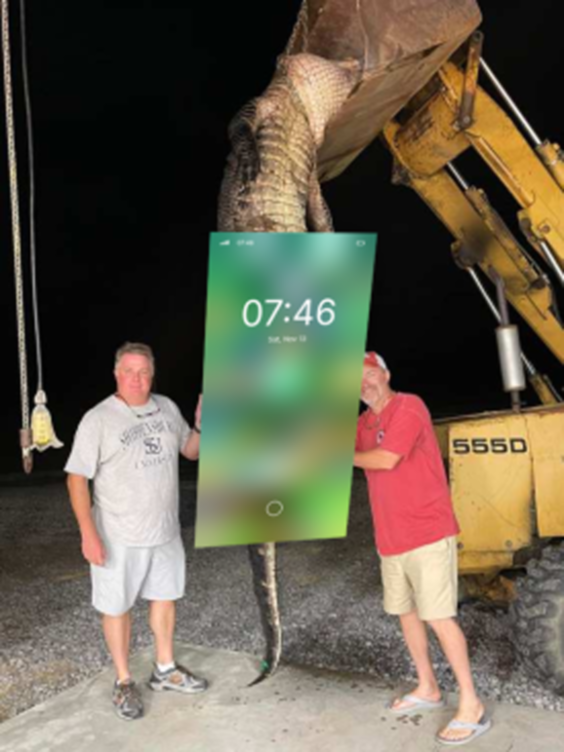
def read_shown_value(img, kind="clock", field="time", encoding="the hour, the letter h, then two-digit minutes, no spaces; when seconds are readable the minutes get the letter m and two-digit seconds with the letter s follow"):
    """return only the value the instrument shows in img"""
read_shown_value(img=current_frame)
7h46
